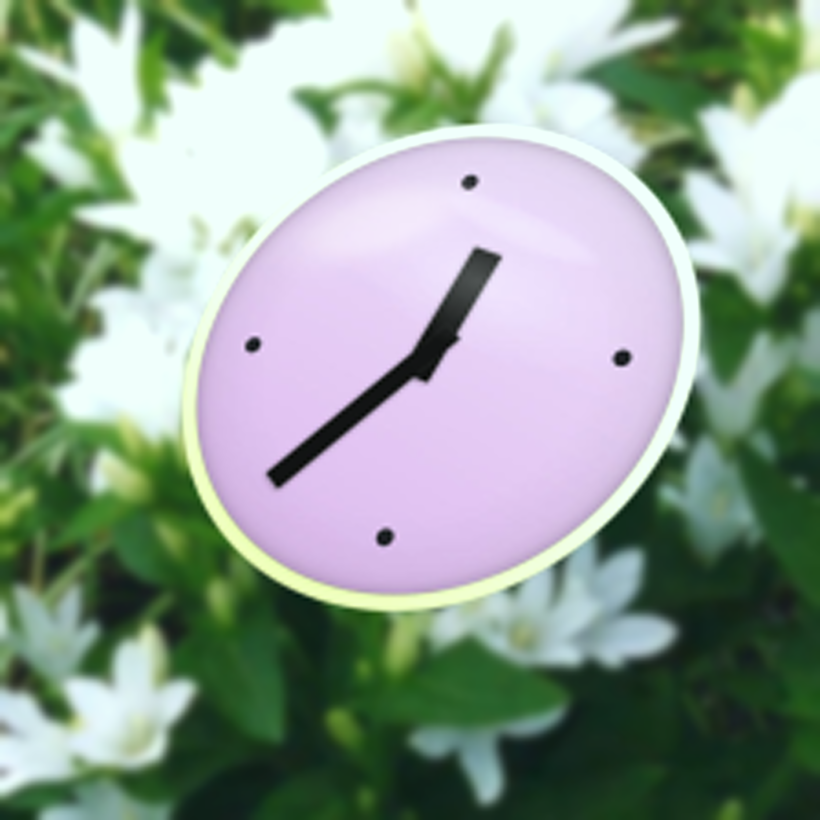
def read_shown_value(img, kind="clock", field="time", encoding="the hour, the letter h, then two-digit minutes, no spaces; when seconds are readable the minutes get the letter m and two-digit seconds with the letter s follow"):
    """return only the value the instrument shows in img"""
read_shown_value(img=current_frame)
12h37
